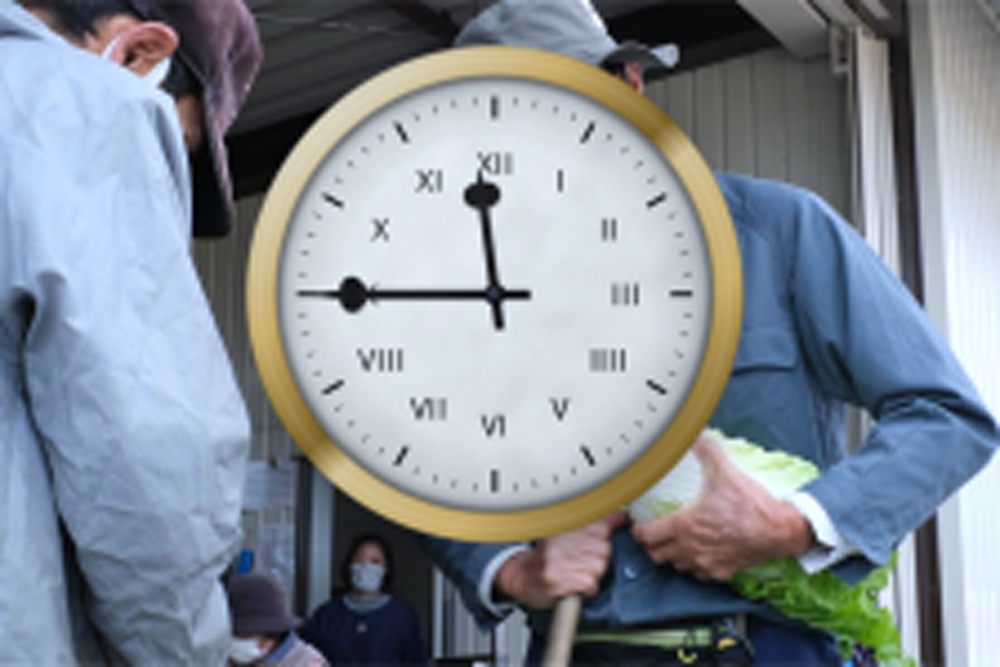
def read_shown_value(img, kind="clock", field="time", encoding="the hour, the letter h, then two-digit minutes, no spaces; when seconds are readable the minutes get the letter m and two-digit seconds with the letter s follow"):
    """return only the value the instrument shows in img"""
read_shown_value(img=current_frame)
11h45
